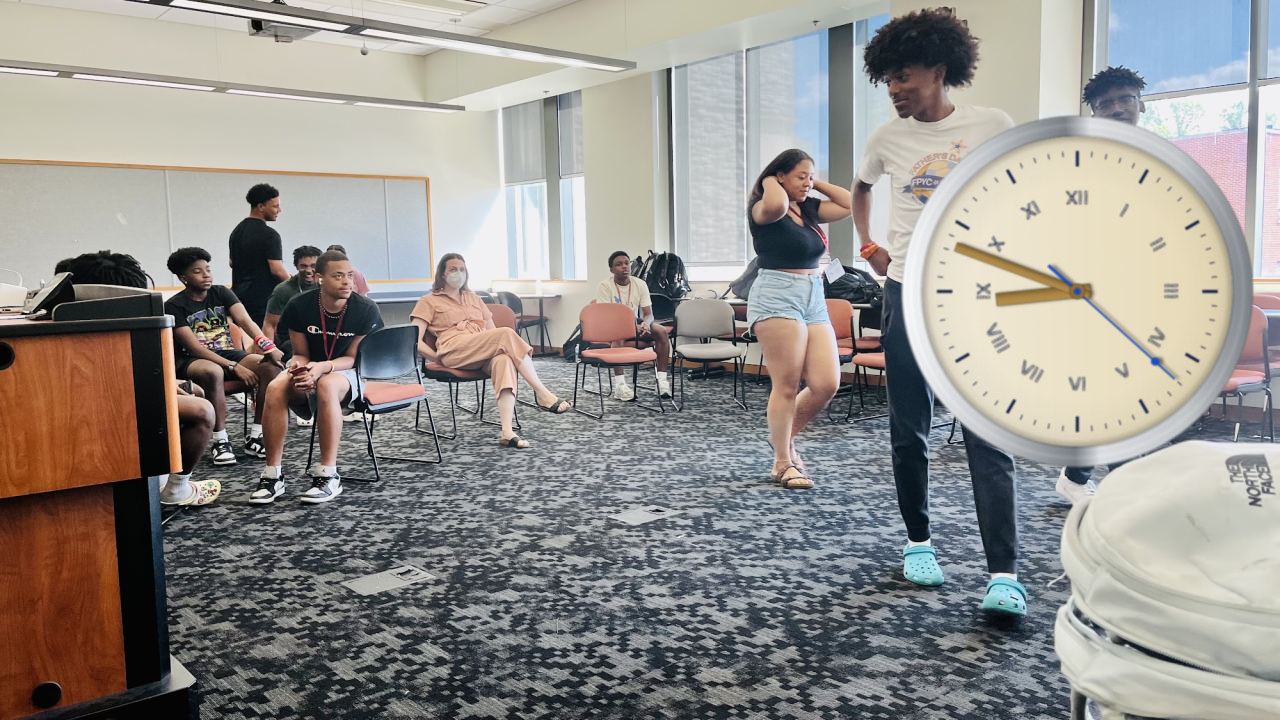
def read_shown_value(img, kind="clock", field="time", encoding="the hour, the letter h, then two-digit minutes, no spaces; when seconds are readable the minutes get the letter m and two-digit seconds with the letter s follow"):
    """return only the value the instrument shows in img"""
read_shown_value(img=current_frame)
8h48m22s
